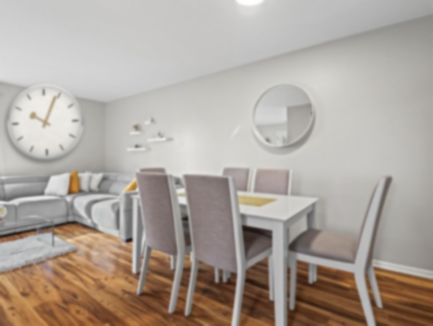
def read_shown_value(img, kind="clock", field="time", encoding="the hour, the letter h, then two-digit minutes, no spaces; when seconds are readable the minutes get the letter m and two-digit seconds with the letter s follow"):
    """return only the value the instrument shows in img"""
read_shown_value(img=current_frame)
10h04
